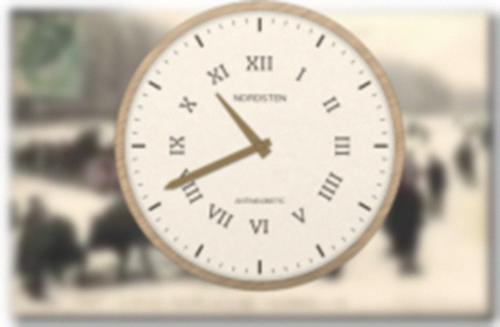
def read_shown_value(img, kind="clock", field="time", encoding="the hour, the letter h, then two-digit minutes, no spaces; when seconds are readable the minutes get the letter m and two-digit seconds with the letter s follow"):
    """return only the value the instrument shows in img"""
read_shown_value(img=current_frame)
10h41
